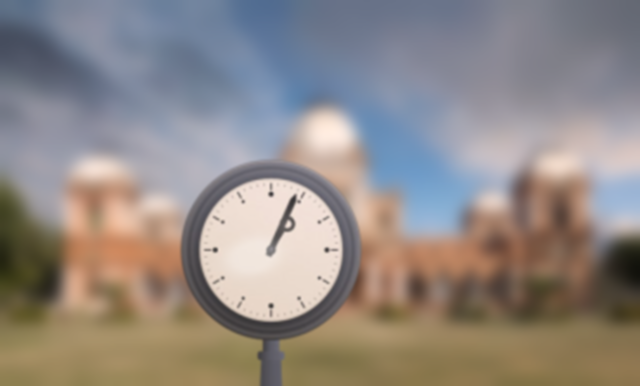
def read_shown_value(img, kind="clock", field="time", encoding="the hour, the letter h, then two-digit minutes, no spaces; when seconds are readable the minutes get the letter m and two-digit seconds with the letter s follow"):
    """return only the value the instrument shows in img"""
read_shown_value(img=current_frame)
1h04
